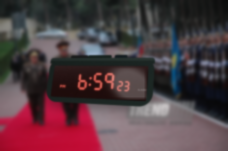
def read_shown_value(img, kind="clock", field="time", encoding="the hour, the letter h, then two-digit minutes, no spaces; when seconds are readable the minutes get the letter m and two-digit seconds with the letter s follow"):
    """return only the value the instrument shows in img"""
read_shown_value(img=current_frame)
6h59
